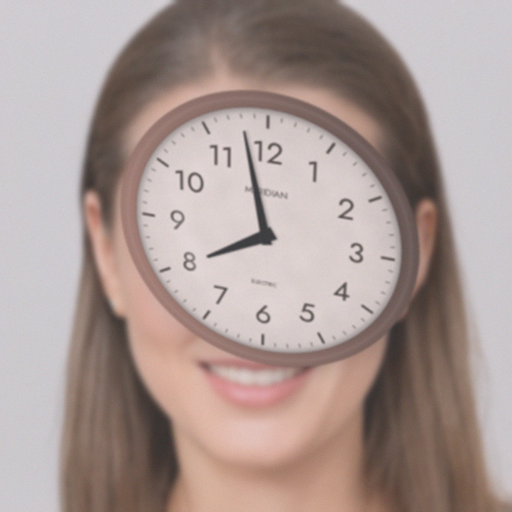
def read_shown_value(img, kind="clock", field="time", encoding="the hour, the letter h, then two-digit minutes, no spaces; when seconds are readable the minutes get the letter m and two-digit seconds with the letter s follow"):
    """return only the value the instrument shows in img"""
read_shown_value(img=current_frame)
7h58
